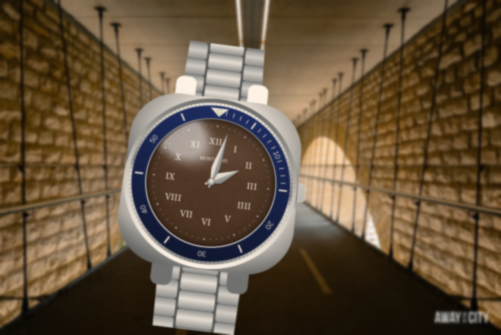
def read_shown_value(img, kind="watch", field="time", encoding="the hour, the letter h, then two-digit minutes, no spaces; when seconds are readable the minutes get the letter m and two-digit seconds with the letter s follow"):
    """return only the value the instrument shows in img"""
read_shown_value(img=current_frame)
2h02
